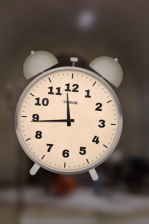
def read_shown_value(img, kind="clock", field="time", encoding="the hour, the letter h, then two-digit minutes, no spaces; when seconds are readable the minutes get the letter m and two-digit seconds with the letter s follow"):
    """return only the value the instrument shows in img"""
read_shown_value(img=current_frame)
11h44
